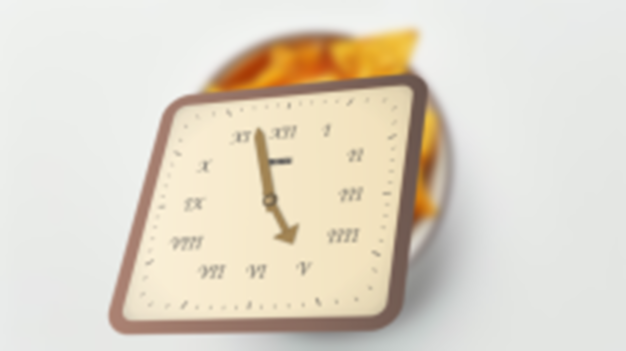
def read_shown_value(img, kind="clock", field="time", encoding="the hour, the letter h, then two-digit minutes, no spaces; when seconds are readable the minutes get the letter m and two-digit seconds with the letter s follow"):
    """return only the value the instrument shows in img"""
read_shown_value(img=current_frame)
4h57
